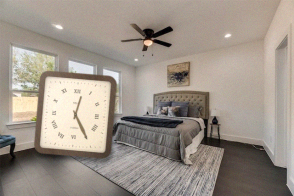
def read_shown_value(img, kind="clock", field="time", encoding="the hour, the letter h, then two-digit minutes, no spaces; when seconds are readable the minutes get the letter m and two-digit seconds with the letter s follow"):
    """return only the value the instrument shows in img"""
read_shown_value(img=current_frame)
12h25
